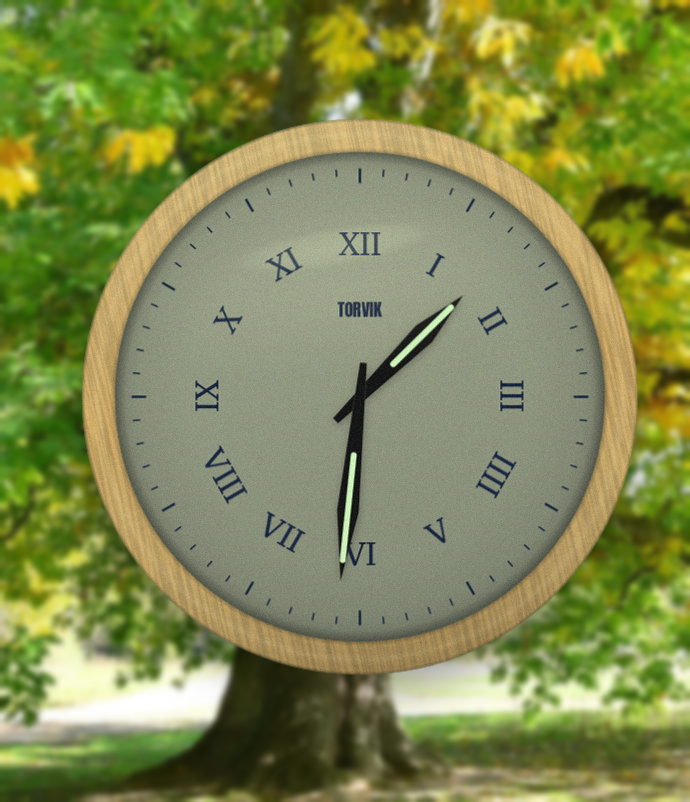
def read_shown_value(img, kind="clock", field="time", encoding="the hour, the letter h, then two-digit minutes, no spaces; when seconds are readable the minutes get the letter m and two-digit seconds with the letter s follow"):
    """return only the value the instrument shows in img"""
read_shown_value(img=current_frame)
1h31
